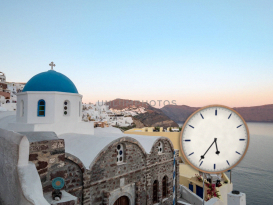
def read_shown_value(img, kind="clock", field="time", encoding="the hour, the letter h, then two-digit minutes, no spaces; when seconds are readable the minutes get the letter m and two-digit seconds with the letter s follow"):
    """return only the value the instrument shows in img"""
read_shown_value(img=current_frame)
5h36
